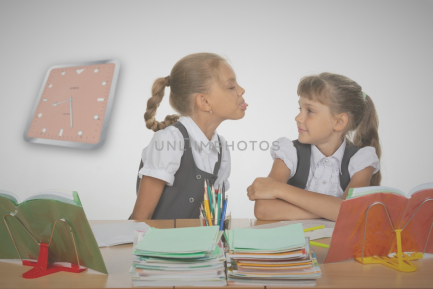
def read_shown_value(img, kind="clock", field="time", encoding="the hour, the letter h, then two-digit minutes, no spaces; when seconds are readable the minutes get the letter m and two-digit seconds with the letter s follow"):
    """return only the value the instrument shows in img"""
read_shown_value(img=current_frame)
8h27
